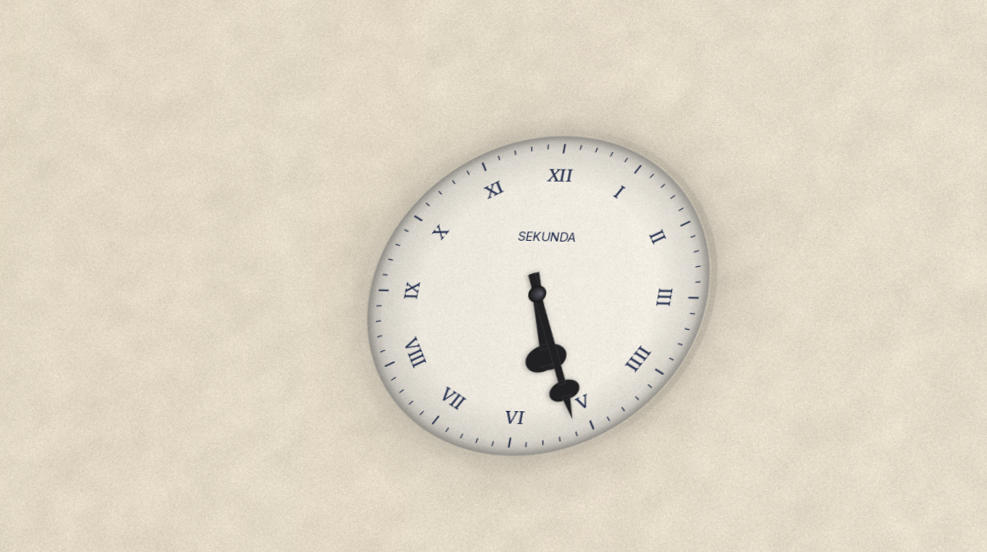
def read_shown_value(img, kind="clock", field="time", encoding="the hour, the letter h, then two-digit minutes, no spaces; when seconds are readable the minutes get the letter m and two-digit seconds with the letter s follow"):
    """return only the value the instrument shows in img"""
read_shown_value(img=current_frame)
5h26
